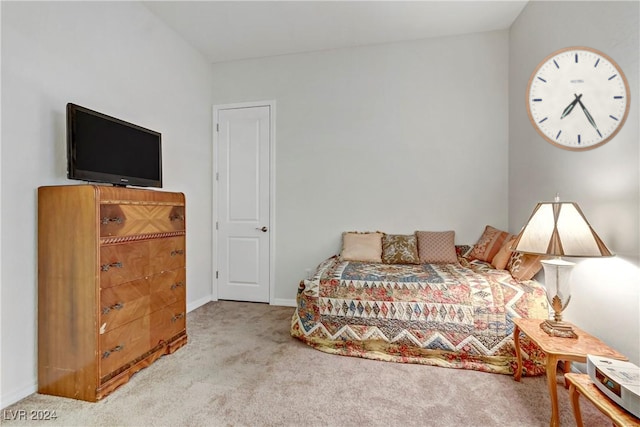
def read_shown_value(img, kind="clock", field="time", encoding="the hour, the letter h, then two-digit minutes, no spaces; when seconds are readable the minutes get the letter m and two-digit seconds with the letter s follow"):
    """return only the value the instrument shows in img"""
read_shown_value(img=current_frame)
7h25
